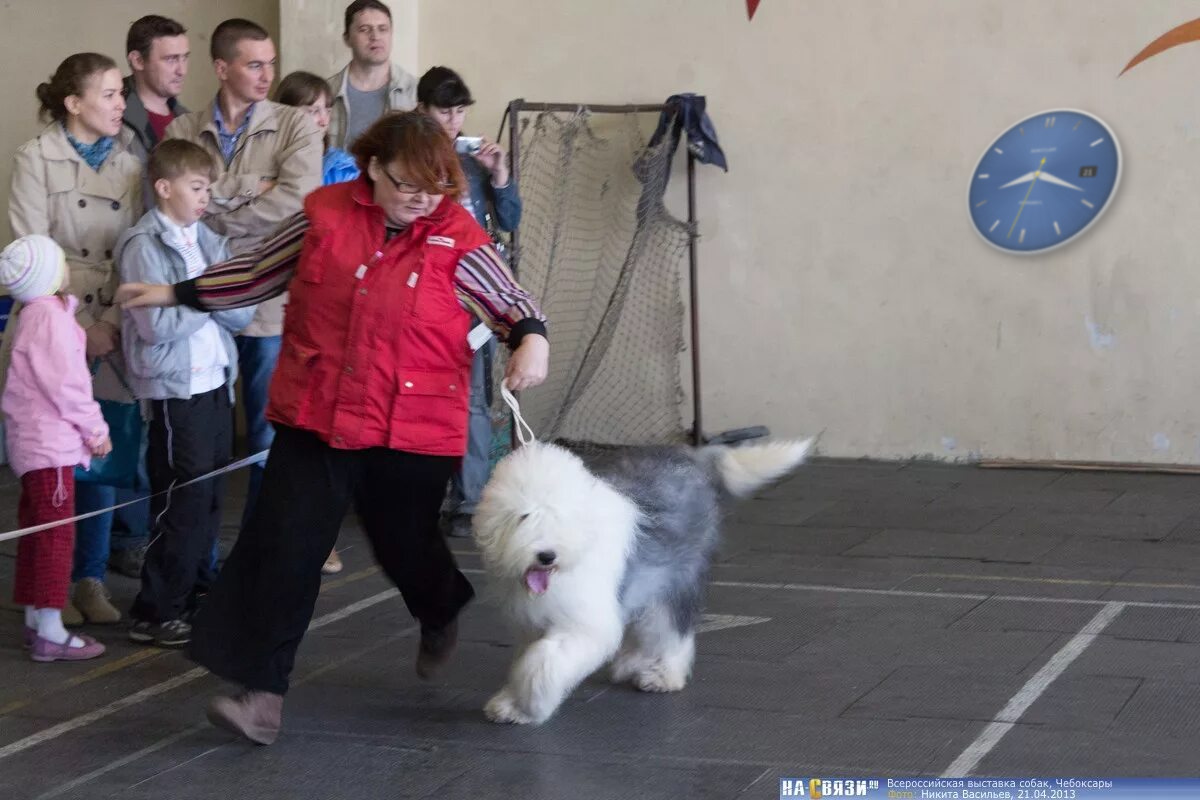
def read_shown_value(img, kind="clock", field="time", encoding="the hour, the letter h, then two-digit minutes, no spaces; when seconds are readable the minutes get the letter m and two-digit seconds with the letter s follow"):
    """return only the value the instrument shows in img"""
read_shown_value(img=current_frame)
8h18m32s
